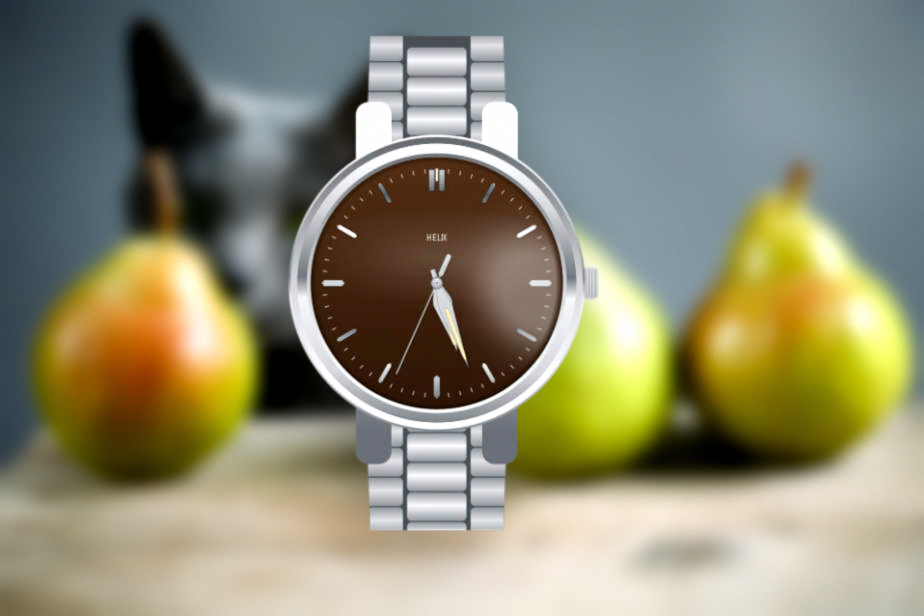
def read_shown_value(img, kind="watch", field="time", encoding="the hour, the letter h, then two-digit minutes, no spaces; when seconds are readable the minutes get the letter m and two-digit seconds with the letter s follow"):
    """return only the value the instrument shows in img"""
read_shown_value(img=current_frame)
5h26m34s
